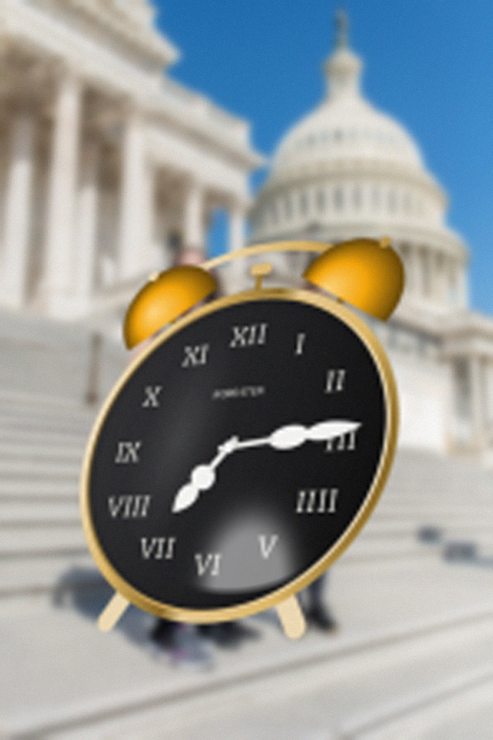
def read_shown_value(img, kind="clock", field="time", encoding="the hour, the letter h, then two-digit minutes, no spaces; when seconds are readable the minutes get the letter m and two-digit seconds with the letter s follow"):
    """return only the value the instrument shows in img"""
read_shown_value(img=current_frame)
7h14
